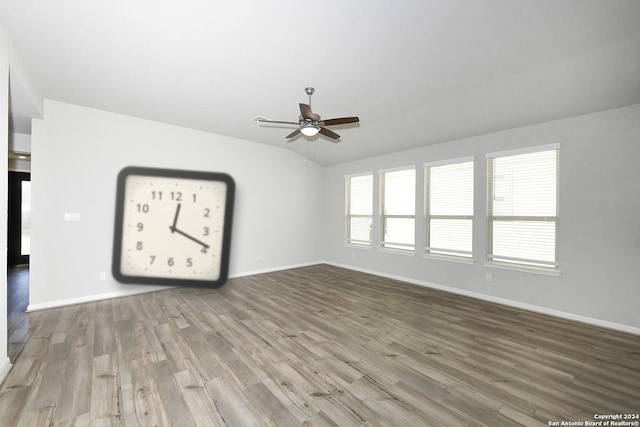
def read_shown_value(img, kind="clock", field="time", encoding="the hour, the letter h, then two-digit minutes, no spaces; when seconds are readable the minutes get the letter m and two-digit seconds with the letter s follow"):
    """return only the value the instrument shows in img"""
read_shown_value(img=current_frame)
12h19
